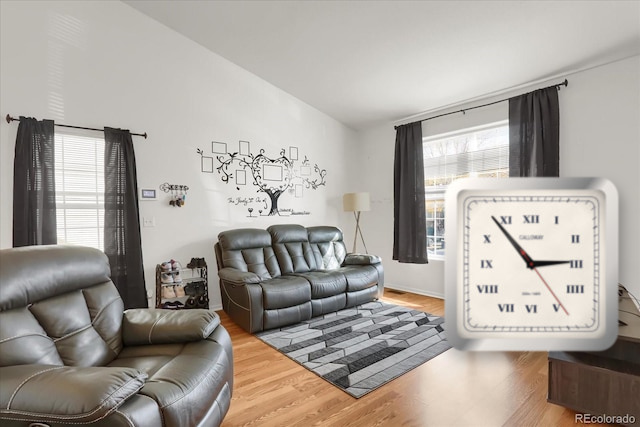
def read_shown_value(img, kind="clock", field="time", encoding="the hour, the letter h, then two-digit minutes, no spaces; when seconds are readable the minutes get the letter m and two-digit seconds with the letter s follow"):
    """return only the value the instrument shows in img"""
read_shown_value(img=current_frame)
2h53m24s
